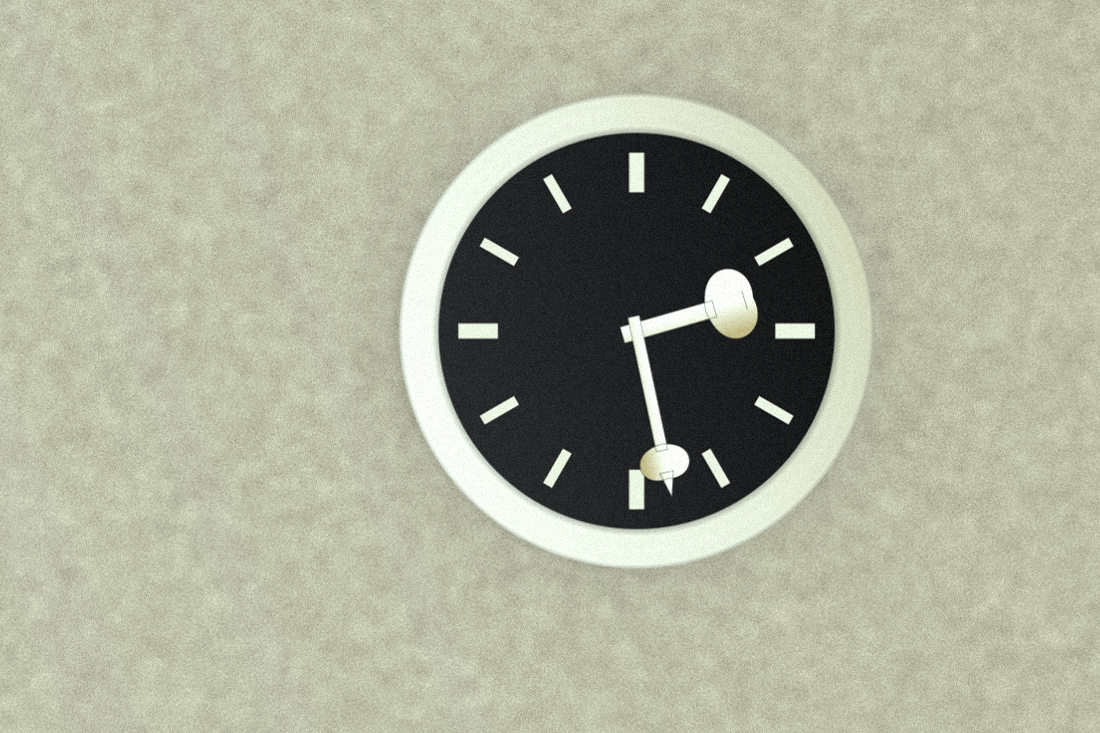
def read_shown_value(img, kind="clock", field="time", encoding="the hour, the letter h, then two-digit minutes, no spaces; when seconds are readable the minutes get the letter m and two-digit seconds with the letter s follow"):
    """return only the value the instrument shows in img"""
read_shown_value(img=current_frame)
2h28
